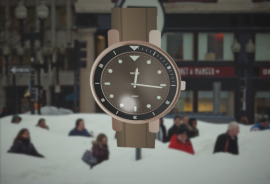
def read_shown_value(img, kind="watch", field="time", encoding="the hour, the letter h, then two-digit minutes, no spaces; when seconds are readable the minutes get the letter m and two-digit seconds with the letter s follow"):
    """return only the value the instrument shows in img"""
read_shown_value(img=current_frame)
12h16
